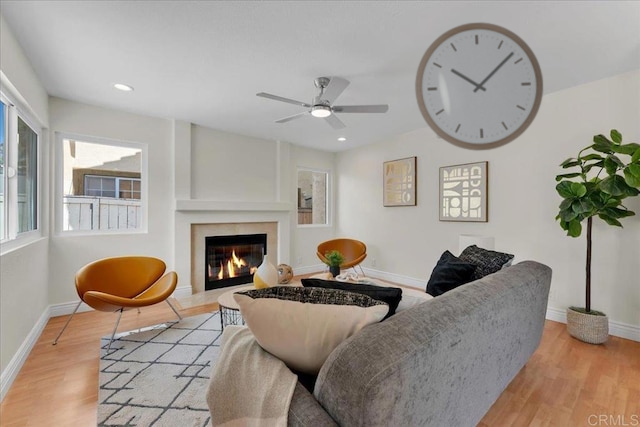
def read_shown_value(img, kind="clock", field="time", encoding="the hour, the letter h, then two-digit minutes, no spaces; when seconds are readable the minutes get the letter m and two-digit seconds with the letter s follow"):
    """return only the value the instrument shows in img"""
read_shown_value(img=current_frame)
10h08
